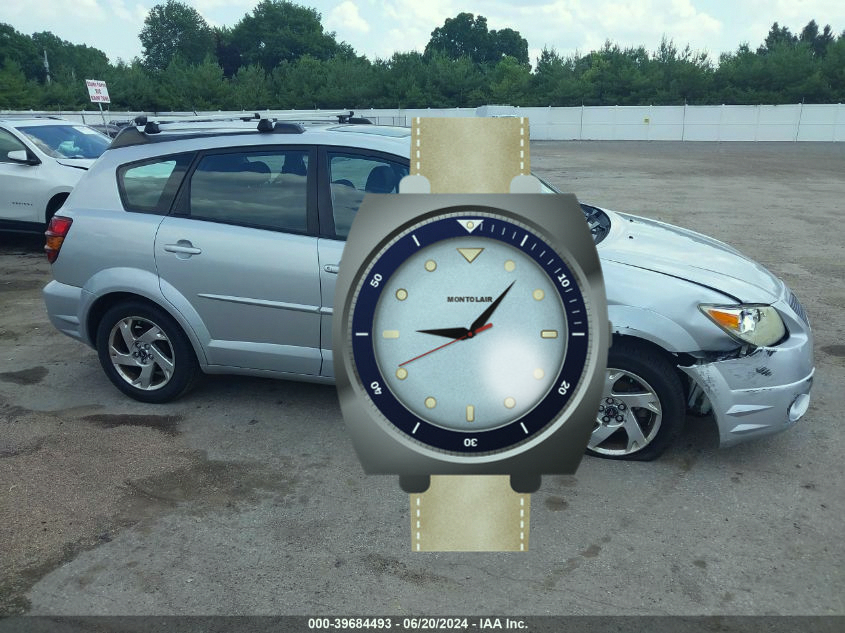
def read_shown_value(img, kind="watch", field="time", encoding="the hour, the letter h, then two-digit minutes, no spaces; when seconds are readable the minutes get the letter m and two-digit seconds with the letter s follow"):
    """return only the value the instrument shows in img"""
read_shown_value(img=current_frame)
9h06m41s
